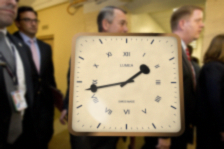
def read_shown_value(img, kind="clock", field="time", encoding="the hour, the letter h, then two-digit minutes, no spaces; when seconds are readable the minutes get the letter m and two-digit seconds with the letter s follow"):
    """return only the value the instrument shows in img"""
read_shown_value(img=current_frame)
1h43
